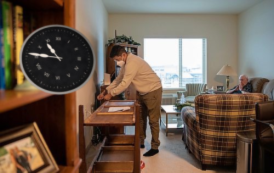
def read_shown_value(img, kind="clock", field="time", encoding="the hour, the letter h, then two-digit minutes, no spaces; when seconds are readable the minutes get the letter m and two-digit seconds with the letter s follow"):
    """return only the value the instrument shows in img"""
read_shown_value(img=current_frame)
10h46
